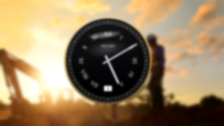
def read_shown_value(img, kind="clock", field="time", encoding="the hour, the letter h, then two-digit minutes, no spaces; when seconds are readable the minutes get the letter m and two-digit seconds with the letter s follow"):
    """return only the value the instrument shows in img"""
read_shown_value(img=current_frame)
5h10
